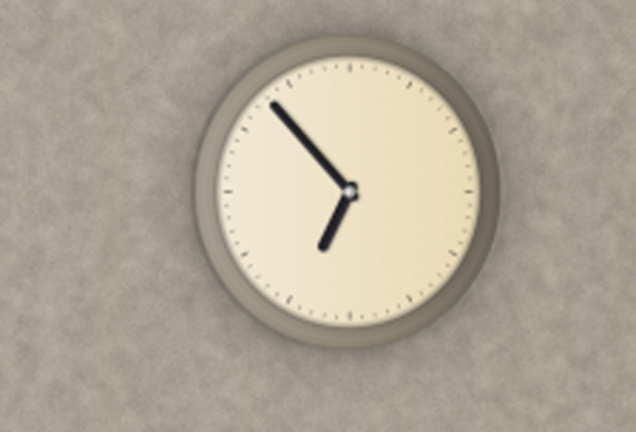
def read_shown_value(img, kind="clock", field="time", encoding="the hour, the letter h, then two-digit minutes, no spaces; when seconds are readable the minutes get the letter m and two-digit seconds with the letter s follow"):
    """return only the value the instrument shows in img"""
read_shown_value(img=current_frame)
6h53
